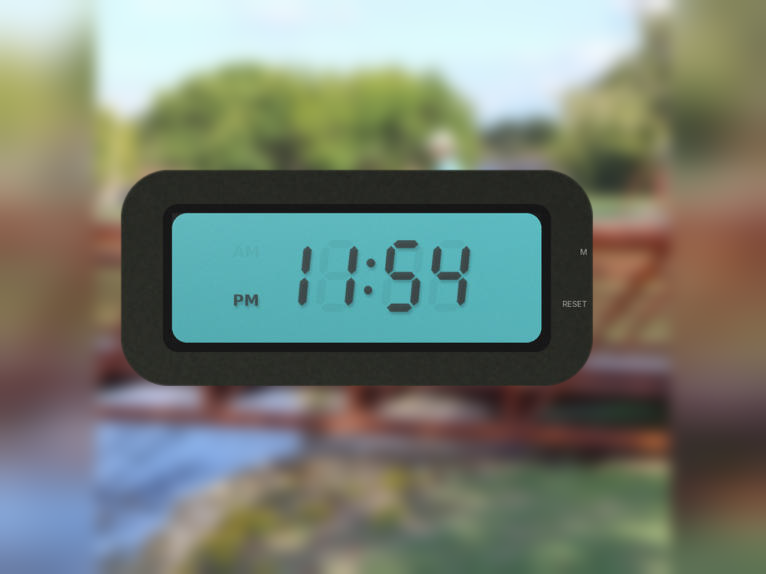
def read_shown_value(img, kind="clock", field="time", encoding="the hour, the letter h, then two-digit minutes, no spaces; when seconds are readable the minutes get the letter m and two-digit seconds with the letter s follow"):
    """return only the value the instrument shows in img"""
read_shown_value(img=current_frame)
11h54
